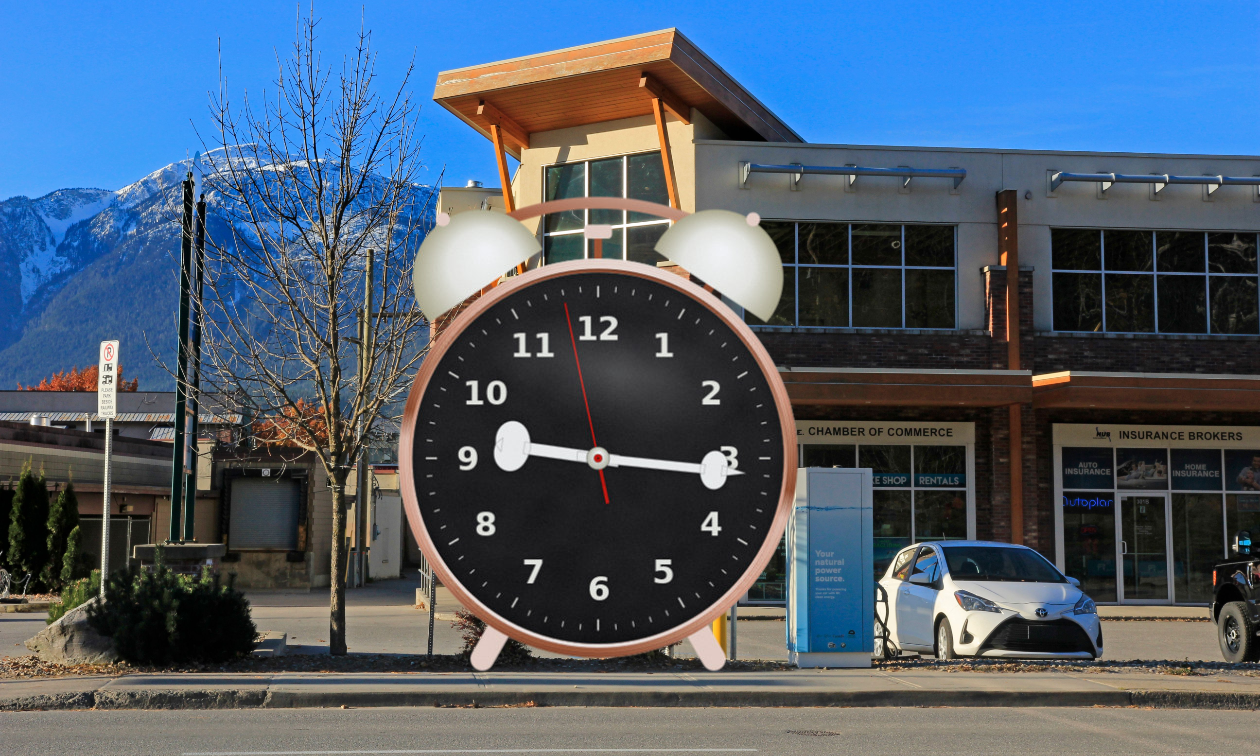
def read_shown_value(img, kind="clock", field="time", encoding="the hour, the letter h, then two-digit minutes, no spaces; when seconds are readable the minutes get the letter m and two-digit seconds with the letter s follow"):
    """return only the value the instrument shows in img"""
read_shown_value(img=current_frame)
9h15m58s
